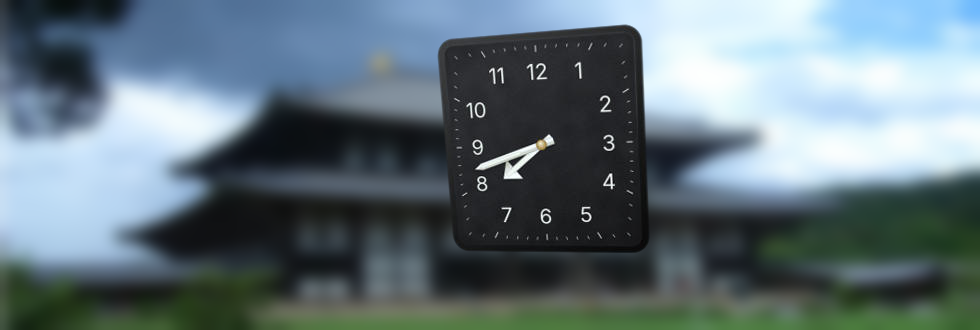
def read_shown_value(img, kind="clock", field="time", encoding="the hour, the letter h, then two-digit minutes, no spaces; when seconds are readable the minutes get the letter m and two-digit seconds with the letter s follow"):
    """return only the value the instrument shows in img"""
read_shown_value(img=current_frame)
7h42
